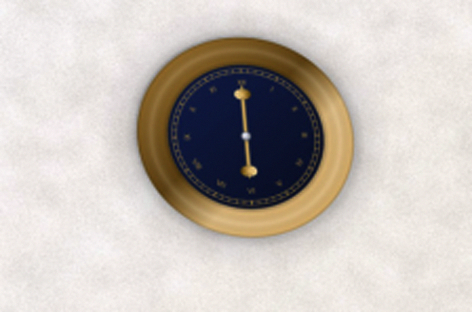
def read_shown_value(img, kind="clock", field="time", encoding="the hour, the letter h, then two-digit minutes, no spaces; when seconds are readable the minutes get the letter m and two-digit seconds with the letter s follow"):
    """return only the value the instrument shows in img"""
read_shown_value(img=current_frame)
6h00
